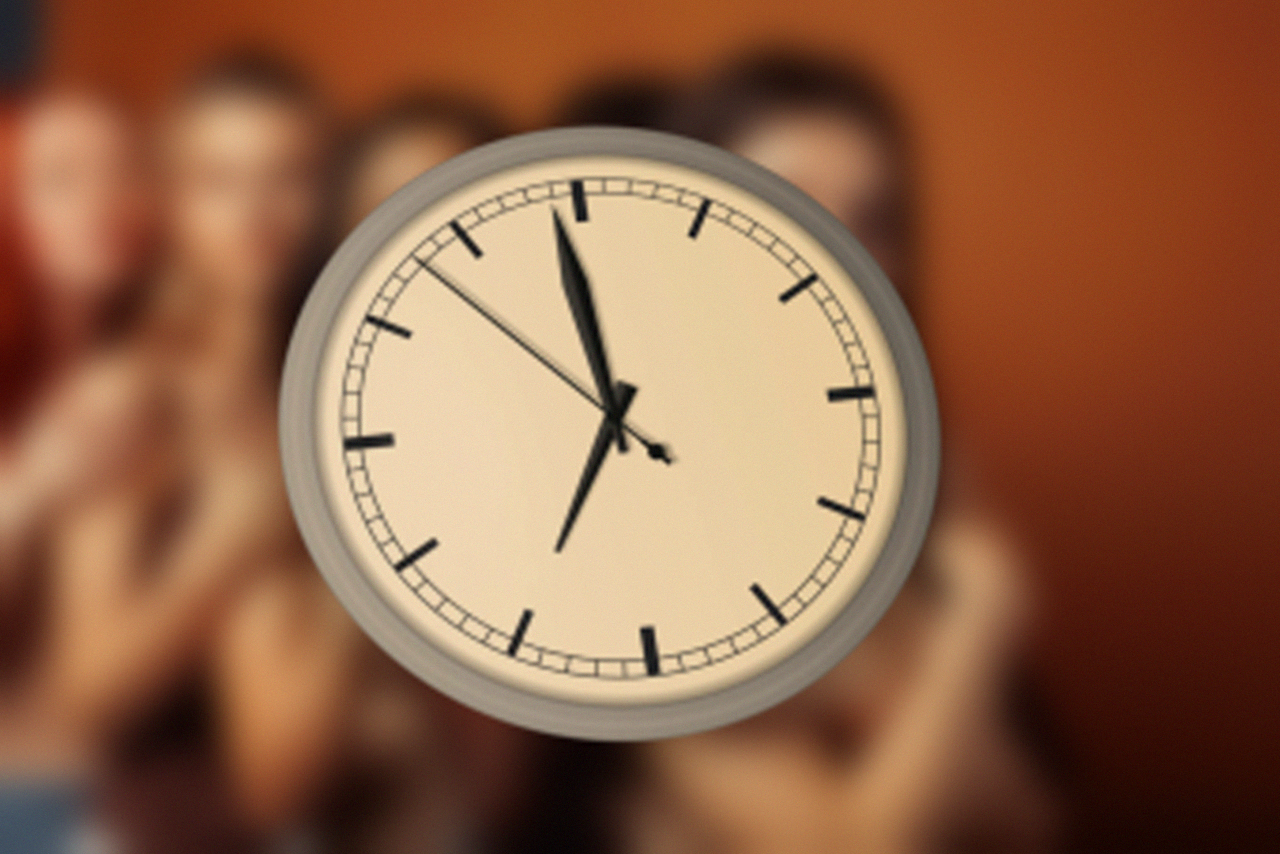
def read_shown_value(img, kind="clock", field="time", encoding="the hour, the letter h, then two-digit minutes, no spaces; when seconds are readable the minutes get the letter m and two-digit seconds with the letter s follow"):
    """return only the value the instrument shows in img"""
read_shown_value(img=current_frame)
6h58m53s
